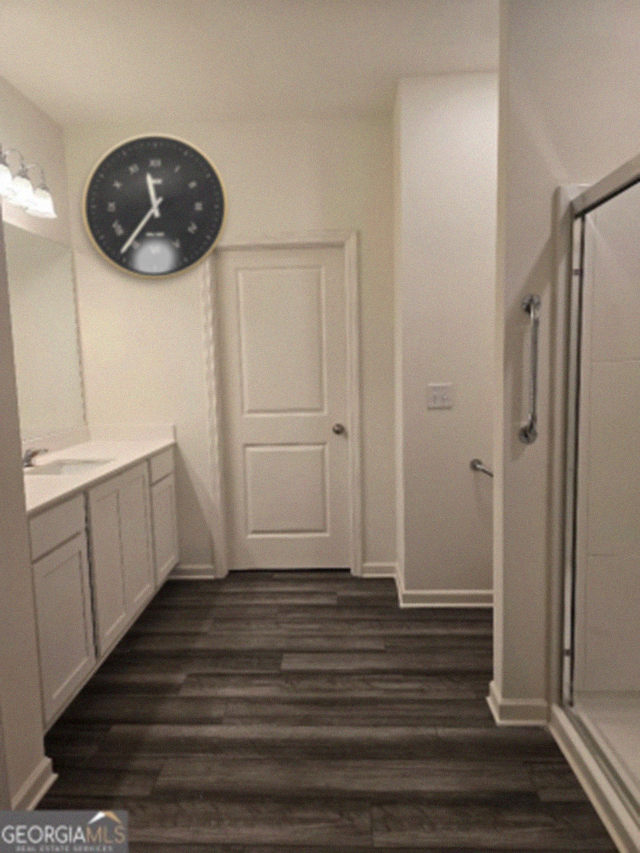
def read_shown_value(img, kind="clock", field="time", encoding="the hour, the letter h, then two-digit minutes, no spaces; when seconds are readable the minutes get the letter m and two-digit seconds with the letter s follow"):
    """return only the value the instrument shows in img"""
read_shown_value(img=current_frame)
11h36
